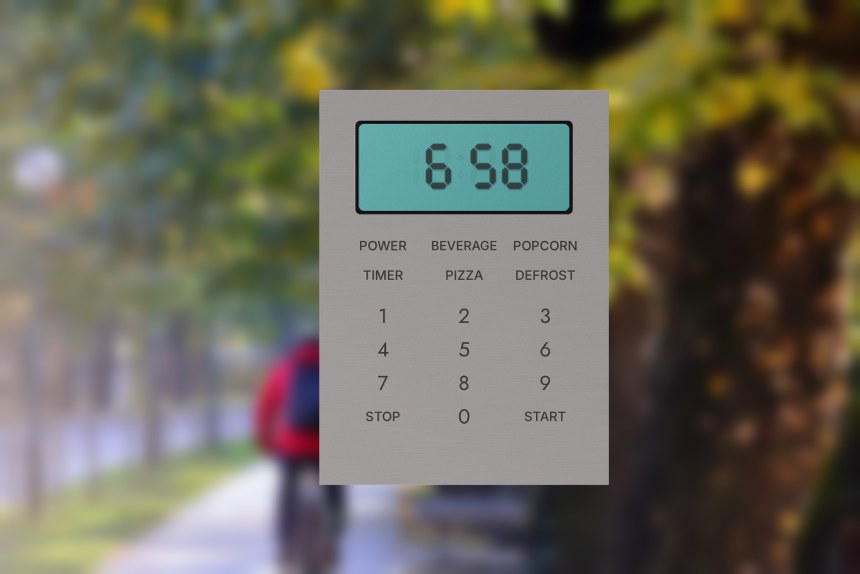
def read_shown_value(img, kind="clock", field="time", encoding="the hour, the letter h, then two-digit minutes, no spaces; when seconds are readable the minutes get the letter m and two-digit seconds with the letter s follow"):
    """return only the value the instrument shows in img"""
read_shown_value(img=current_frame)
6h58
